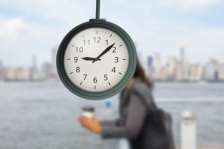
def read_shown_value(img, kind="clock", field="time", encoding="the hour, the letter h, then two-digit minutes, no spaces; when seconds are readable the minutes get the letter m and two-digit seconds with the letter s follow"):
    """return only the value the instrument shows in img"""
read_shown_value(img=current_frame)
9h08
